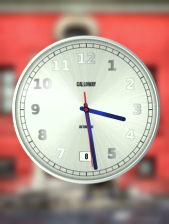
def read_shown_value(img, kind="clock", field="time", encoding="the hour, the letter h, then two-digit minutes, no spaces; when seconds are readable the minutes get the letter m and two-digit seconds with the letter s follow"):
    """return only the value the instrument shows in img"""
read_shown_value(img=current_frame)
3h28m29s
